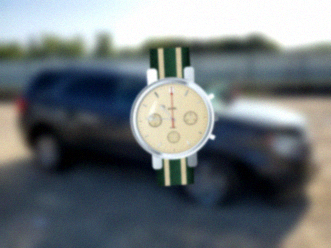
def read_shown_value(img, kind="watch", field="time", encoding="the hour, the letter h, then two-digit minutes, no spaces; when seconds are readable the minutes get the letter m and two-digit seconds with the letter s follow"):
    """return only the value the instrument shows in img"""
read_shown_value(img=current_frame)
10h46
